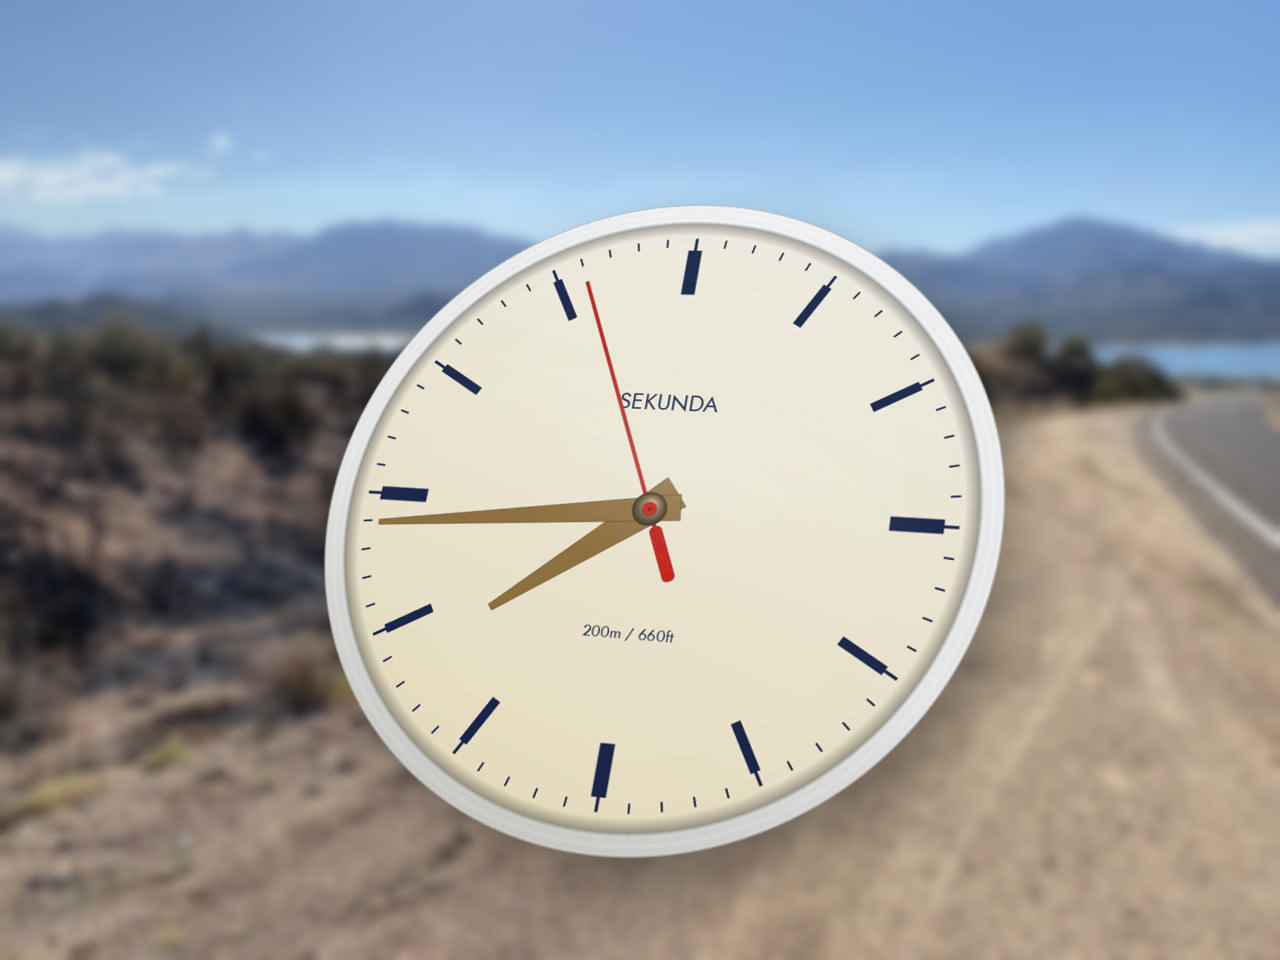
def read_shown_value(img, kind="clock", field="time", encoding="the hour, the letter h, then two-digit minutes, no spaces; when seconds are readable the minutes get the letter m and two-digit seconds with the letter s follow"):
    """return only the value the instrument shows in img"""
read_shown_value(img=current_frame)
7h43m56s
